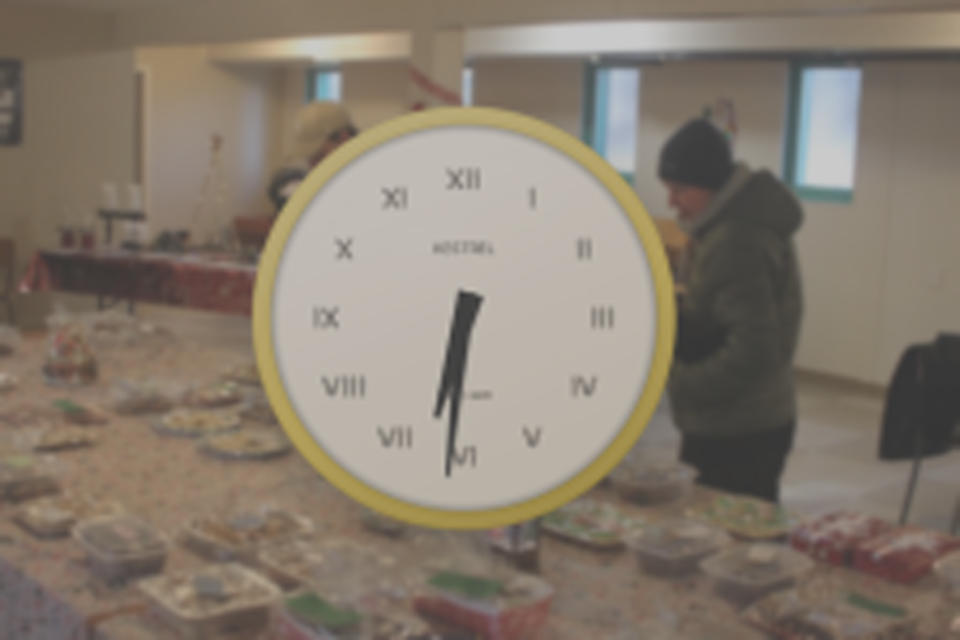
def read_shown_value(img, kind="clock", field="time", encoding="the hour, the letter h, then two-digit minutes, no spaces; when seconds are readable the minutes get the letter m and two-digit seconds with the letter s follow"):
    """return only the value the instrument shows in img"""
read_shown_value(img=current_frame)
6h31
